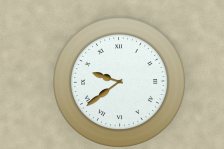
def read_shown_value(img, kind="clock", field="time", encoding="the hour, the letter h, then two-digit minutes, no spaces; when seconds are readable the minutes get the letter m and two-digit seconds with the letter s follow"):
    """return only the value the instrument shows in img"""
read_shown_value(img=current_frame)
9h39
